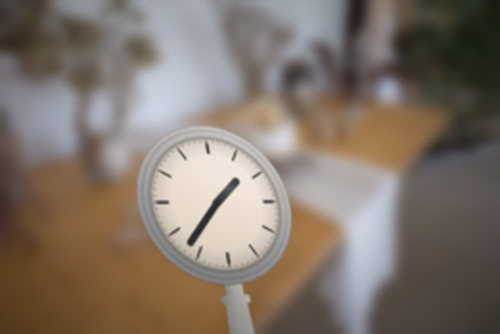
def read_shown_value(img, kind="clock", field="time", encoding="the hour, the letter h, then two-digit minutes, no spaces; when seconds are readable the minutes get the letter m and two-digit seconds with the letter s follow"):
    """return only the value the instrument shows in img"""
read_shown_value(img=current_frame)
1h37
